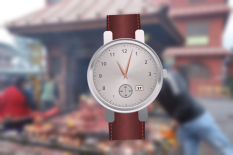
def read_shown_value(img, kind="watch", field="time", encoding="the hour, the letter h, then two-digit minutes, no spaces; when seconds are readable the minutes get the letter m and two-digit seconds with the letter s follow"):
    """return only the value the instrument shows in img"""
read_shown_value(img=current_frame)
11h03
